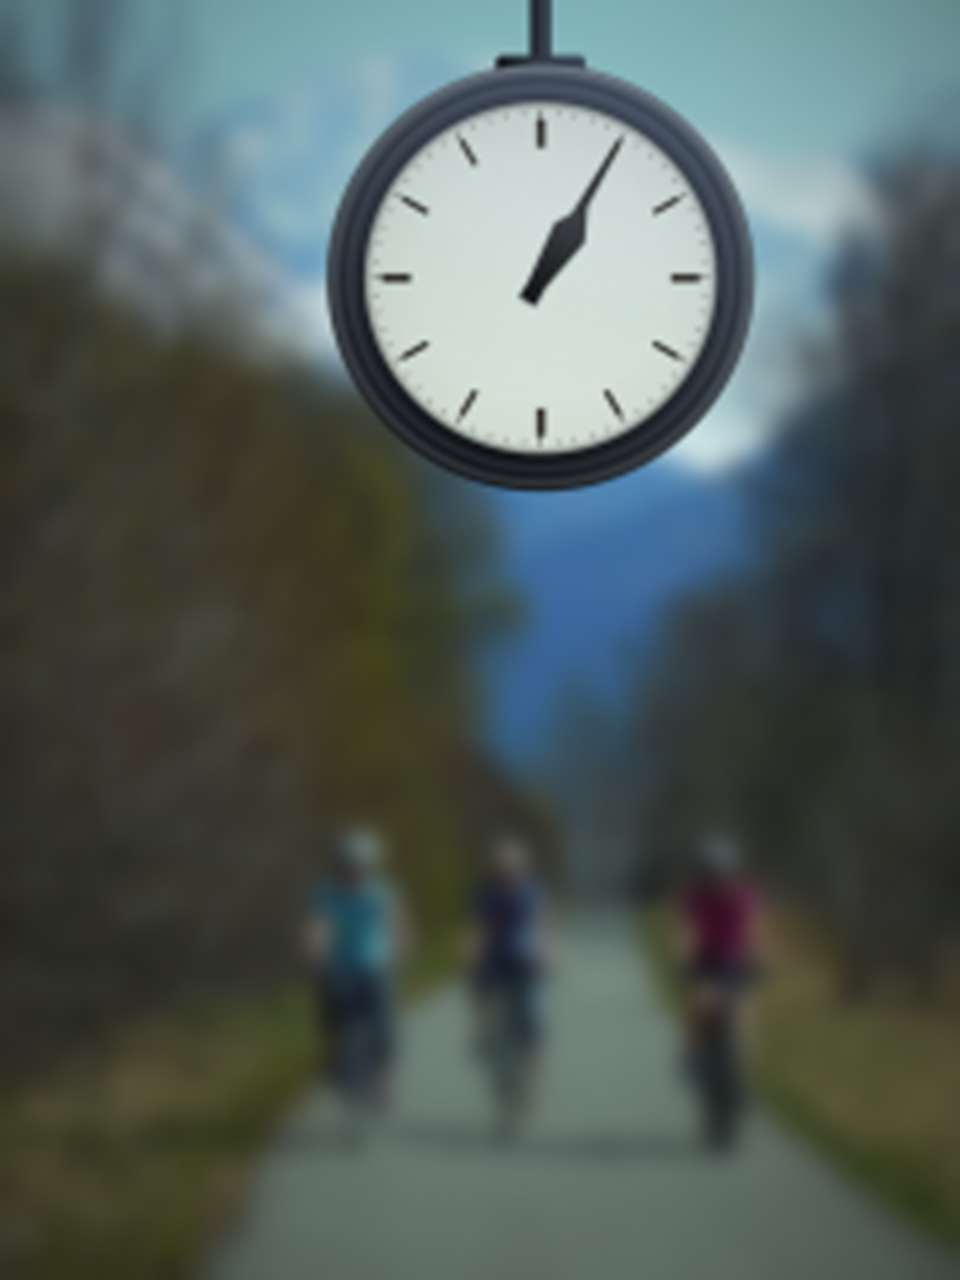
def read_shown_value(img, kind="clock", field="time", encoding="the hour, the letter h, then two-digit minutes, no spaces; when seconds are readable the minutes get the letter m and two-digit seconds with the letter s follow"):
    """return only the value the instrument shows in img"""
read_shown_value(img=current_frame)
1h05
